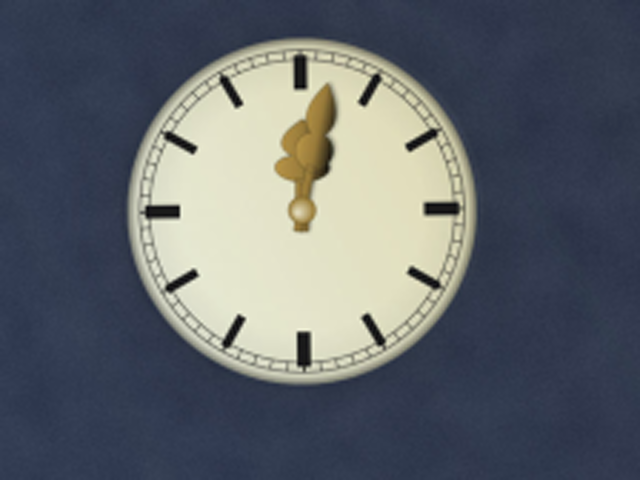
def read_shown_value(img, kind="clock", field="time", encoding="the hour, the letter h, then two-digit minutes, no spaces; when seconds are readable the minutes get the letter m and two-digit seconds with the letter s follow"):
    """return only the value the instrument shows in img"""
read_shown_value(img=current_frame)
12h02
